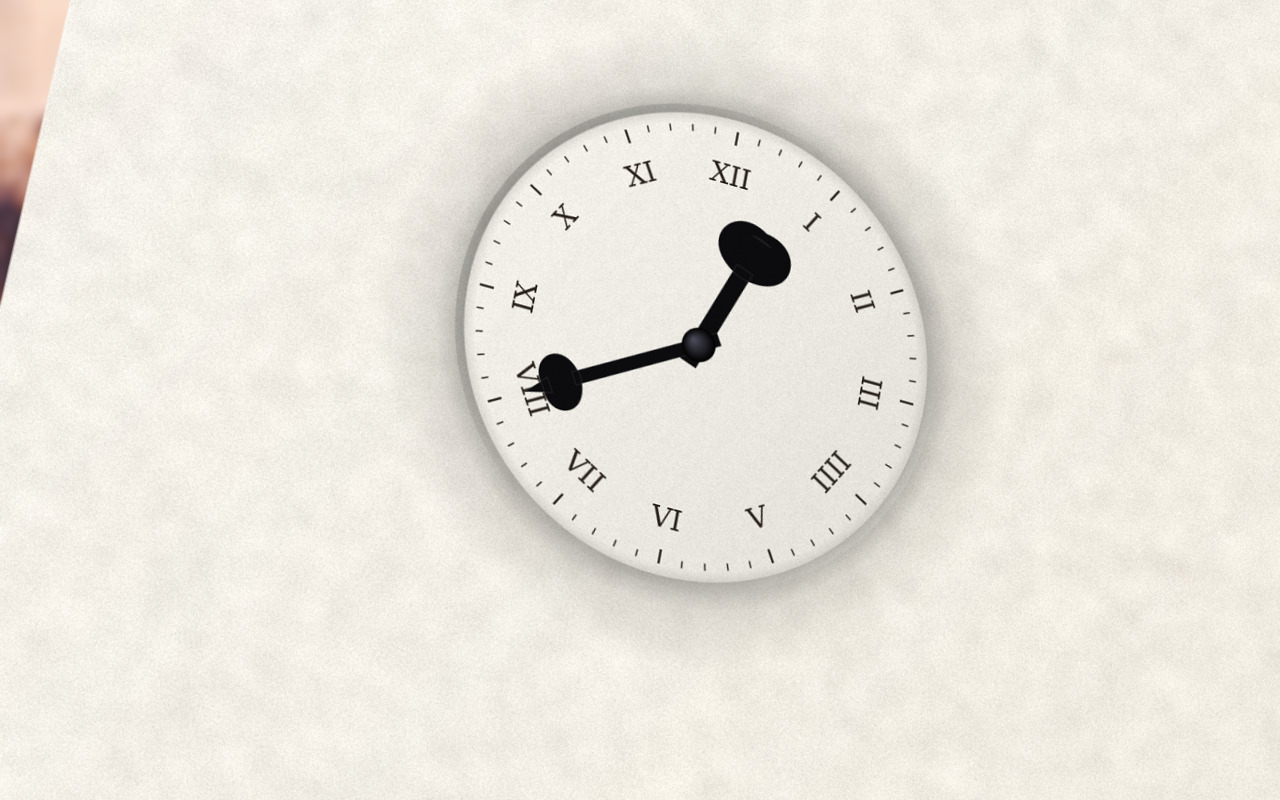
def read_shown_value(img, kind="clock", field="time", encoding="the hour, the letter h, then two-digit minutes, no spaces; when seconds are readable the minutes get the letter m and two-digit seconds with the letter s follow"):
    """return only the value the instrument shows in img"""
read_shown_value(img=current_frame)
12h40
